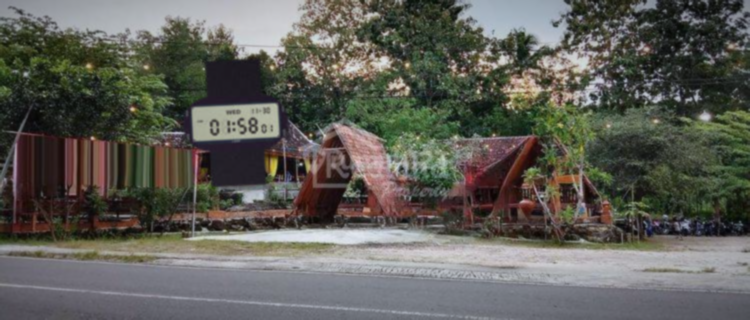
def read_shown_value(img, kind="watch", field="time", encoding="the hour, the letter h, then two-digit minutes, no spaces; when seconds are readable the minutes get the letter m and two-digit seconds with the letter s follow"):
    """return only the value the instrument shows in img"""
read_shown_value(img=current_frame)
1h58
